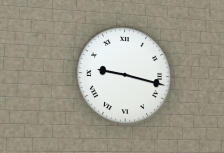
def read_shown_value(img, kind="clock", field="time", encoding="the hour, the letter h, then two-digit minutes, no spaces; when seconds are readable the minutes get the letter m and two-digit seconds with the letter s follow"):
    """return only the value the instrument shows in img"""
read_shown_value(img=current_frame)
9h17
